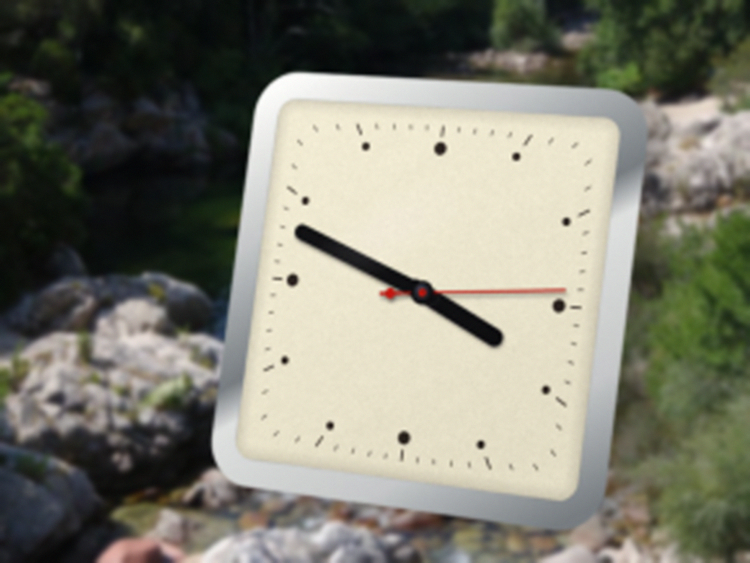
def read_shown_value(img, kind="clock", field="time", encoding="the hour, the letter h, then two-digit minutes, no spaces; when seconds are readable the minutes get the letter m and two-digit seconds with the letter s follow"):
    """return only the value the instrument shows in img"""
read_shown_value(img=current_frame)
3h48m14s
